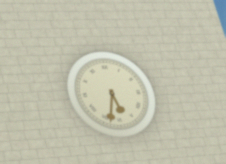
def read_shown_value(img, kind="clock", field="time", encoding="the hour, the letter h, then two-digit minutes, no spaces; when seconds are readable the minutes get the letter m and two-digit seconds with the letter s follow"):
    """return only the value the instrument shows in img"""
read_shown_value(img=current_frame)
5h33
